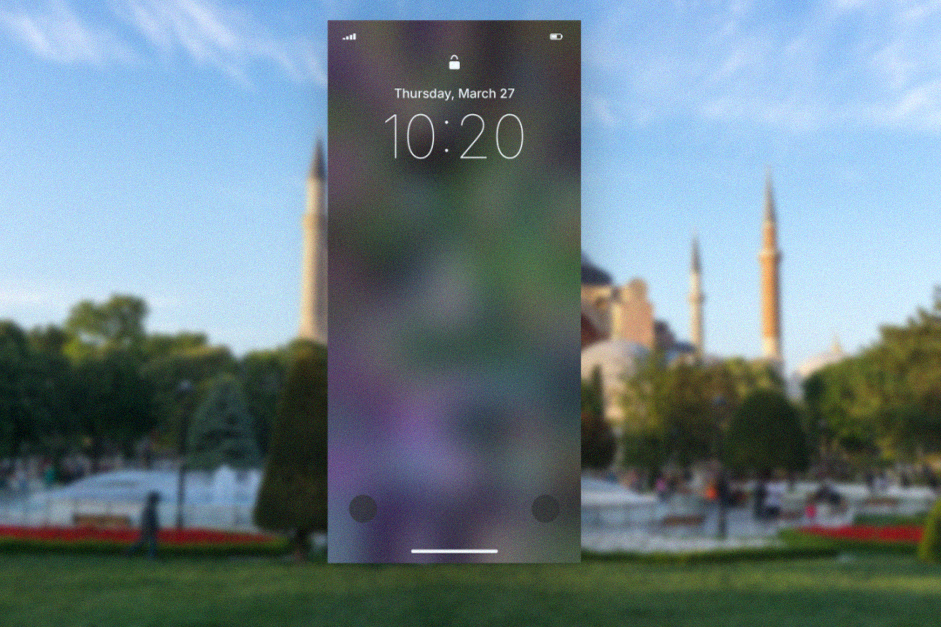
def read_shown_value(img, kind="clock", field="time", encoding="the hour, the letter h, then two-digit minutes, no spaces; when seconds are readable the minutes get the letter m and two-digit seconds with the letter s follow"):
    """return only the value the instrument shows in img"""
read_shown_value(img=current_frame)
10h20
